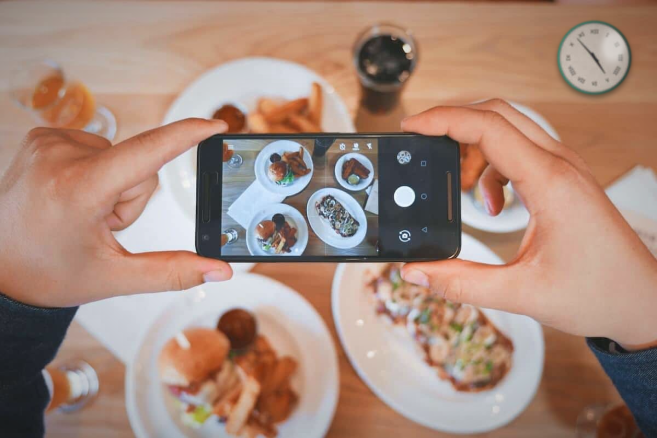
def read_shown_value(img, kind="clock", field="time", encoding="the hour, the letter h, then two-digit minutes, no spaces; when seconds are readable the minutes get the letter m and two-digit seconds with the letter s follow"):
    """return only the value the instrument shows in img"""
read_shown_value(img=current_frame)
4h53
